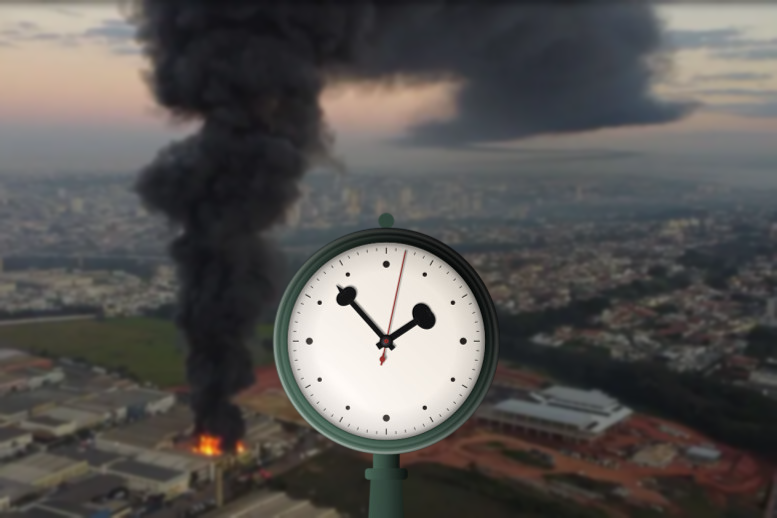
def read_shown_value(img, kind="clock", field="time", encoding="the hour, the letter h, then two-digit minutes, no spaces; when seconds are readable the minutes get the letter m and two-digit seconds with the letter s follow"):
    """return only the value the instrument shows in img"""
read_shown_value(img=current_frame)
1h53m02s
